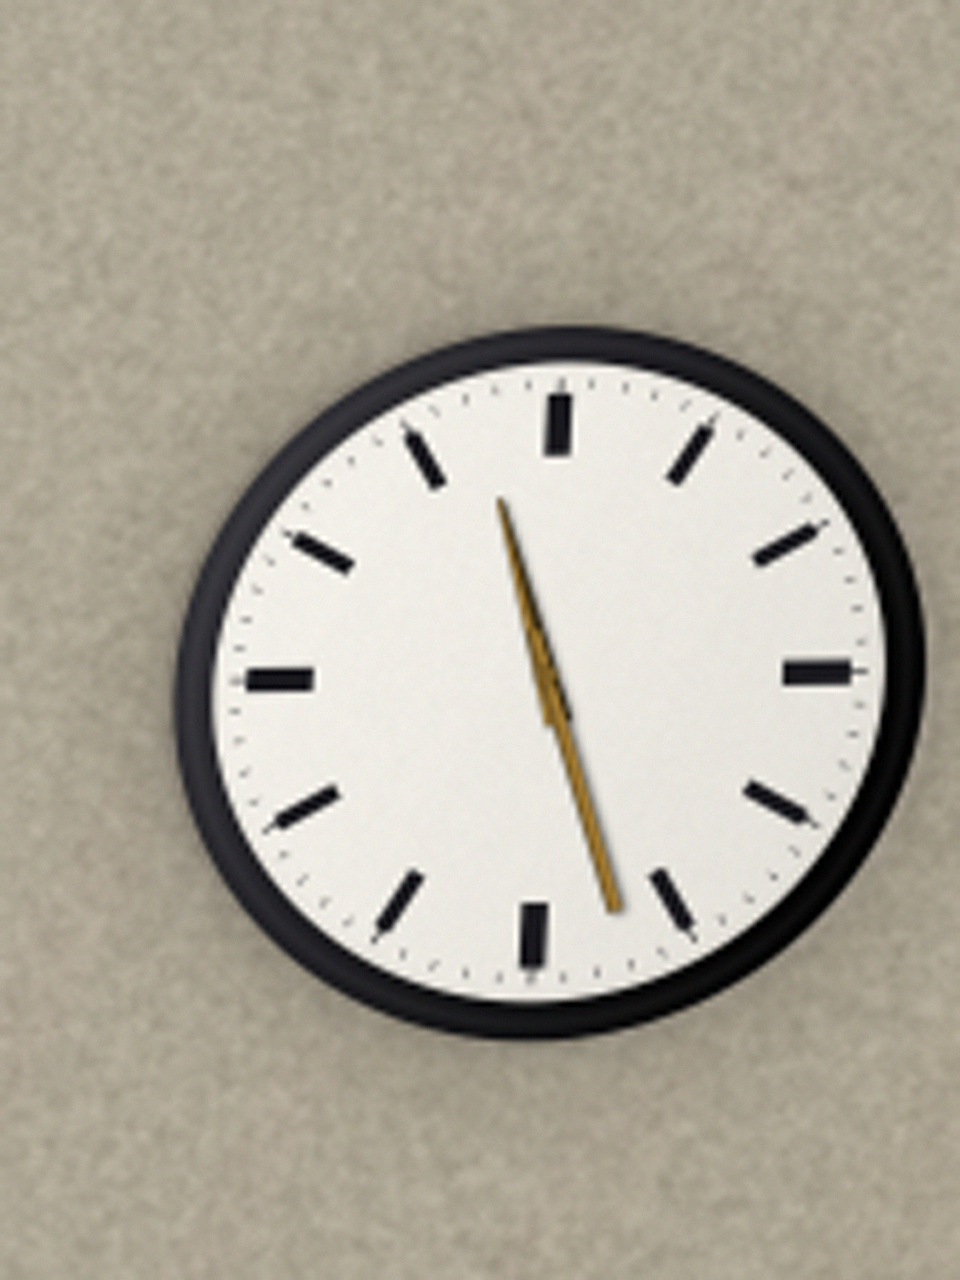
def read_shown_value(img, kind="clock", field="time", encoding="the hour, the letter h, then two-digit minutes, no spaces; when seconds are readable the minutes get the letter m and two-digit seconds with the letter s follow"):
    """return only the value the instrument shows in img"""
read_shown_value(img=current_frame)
11h27
